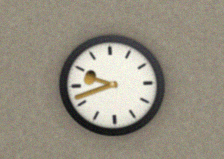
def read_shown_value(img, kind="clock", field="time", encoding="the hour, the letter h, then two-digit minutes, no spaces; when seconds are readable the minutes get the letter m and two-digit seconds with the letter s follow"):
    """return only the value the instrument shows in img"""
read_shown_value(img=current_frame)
9h42
